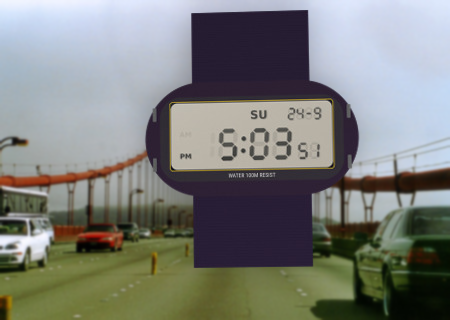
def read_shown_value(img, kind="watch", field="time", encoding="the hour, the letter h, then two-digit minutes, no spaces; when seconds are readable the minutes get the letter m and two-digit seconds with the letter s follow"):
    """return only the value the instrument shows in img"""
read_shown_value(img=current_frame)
5h03m51s
